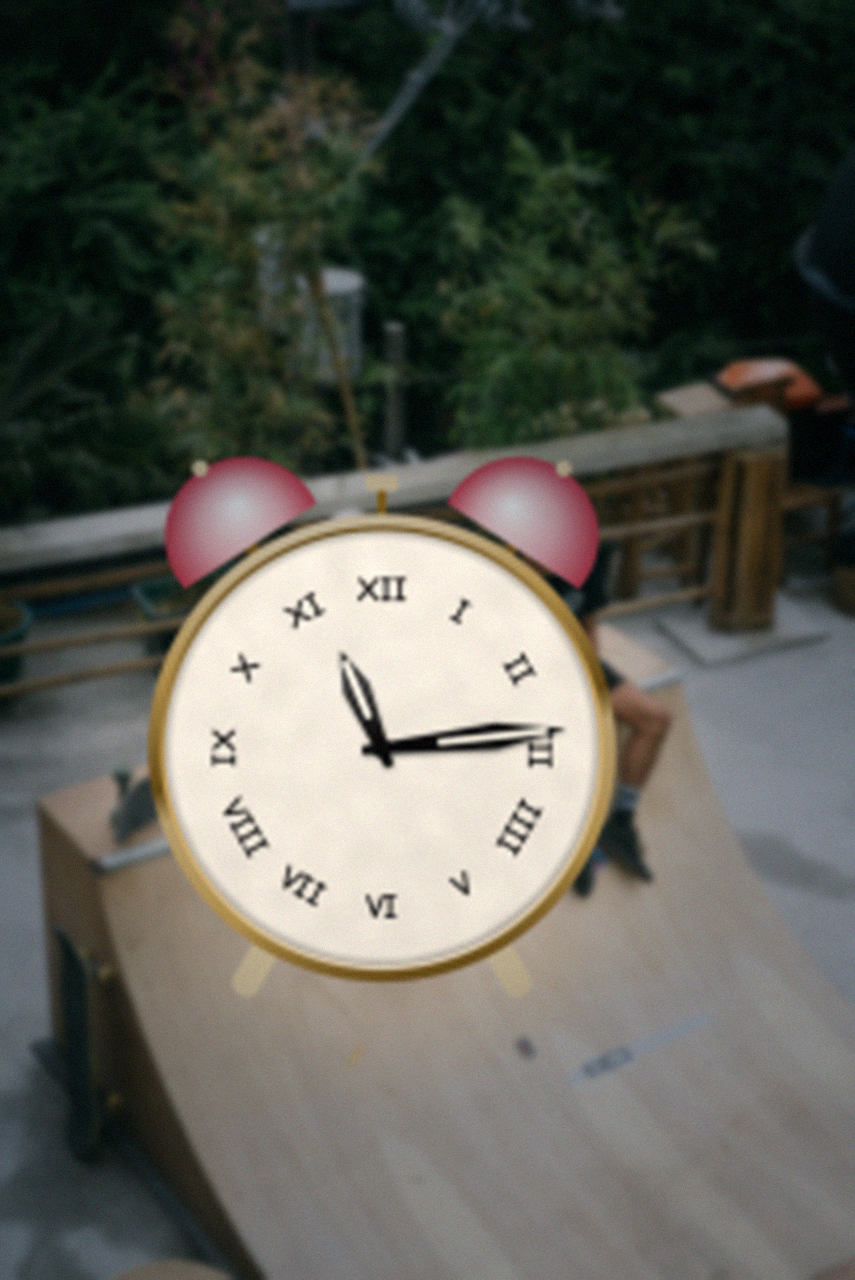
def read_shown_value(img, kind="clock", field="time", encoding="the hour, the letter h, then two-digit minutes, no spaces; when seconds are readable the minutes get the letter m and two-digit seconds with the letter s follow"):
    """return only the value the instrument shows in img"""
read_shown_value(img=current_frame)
11h14
